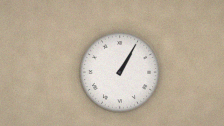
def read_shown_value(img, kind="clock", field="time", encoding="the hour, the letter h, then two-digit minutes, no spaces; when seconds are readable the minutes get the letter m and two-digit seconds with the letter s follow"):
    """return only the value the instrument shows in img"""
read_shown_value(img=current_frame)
1h05
